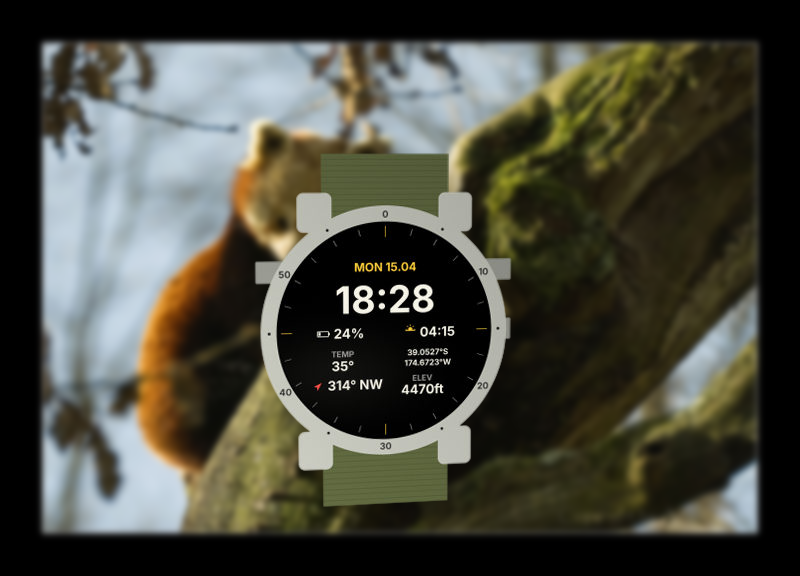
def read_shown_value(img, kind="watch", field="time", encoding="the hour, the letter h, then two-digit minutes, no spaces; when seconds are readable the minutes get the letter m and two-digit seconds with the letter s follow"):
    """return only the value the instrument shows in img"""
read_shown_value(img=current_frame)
18h28
